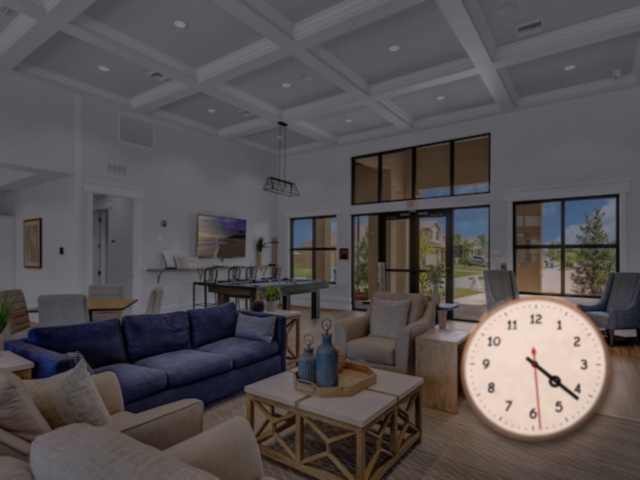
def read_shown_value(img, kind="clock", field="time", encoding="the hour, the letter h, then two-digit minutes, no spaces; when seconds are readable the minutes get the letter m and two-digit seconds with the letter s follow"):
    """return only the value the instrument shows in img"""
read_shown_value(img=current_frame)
4h21m29s
